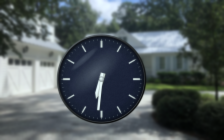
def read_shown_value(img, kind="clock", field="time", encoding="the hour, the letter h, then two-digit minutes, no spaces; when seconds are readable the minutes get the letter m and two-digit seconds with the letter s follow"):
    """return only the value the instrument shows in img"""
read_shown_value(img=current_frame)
6h31
